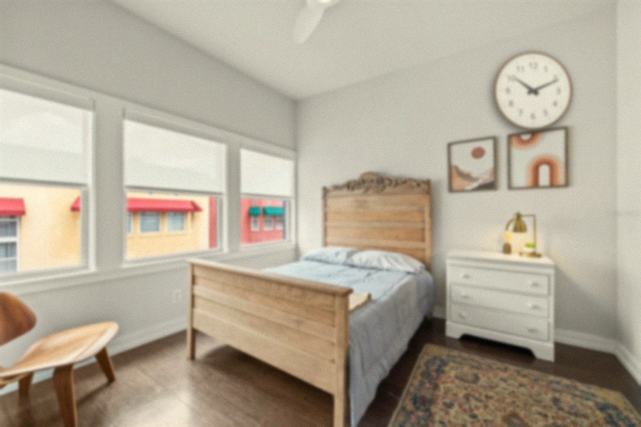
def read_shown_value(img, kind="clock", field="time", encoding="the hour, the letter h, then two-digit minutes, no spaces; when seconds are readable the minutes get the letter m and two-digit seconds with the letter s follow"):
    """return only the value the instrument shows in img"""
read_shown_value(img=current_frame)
10h11
